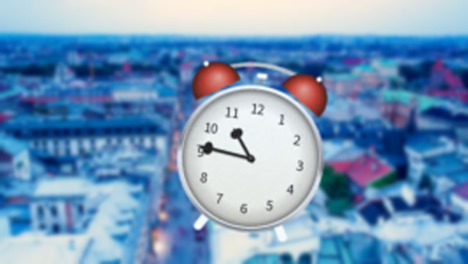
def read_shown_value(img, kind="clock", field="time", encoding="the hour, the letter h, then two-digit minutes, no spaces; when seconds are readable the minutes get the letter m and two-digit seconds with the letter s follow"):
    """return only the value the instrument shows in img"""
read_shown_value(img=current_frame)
10h46
